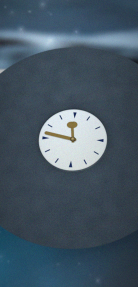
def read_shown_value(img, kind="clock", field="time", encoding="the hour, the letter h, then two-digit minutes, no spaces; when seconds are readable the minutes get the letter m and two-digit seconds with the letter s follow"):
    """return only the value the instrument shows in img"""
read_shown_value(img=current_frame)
11h47
